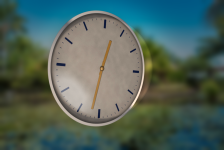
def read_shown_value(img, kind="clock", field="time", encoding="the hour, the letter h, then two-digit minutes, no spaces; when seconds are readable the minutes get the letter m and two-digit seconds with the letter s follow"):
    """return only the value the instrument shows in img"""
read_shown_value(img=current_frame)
12h32
